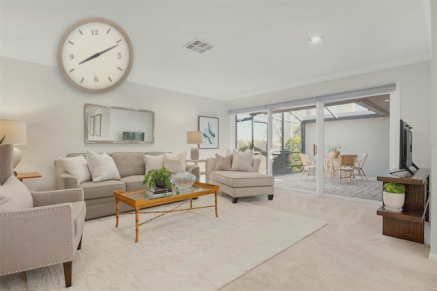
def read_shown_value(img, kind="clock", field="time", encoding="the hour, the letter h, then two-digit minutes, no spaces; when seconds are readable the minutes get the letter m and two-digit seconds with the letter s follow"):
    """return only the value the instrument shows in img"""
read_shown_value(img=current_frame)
8h11
